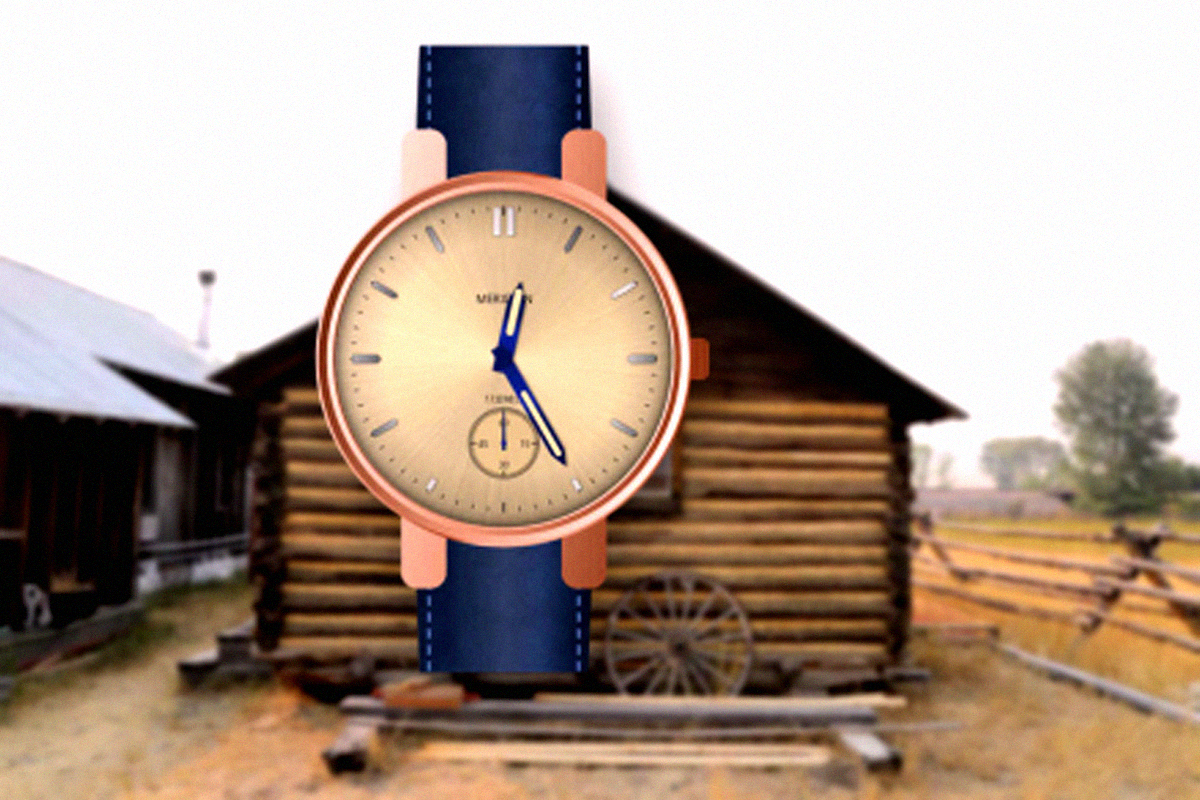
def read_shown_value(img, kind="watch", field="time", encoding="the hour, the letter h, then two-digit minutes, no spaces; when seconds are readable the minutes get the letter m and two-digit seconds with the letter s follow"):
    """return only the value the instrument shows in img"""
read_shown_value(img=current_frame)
12h25
